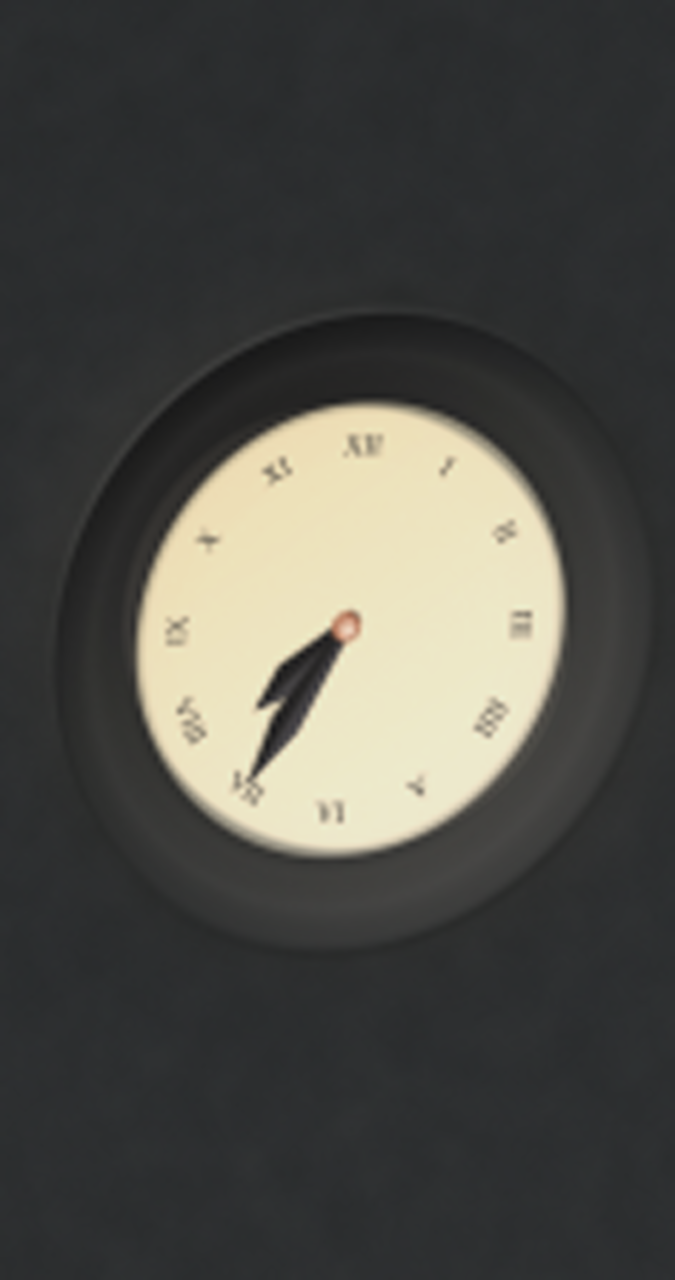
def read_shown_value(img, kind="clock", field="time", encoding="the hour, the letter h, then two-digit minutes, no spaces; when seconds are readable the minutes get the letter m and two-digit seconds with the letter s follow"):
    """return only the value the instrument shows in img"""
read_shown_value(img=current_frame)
7h35
